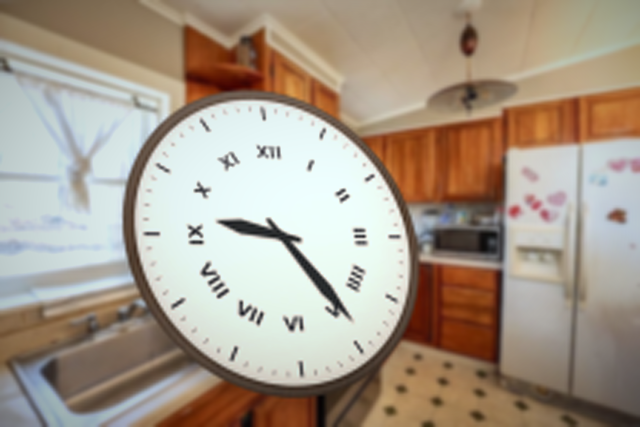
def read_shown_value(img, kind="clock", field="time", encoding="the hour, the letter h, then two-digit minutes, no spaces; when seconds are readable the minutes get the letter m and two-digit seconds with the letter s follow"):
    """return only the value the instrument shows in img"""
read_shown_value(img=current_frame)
9h24
